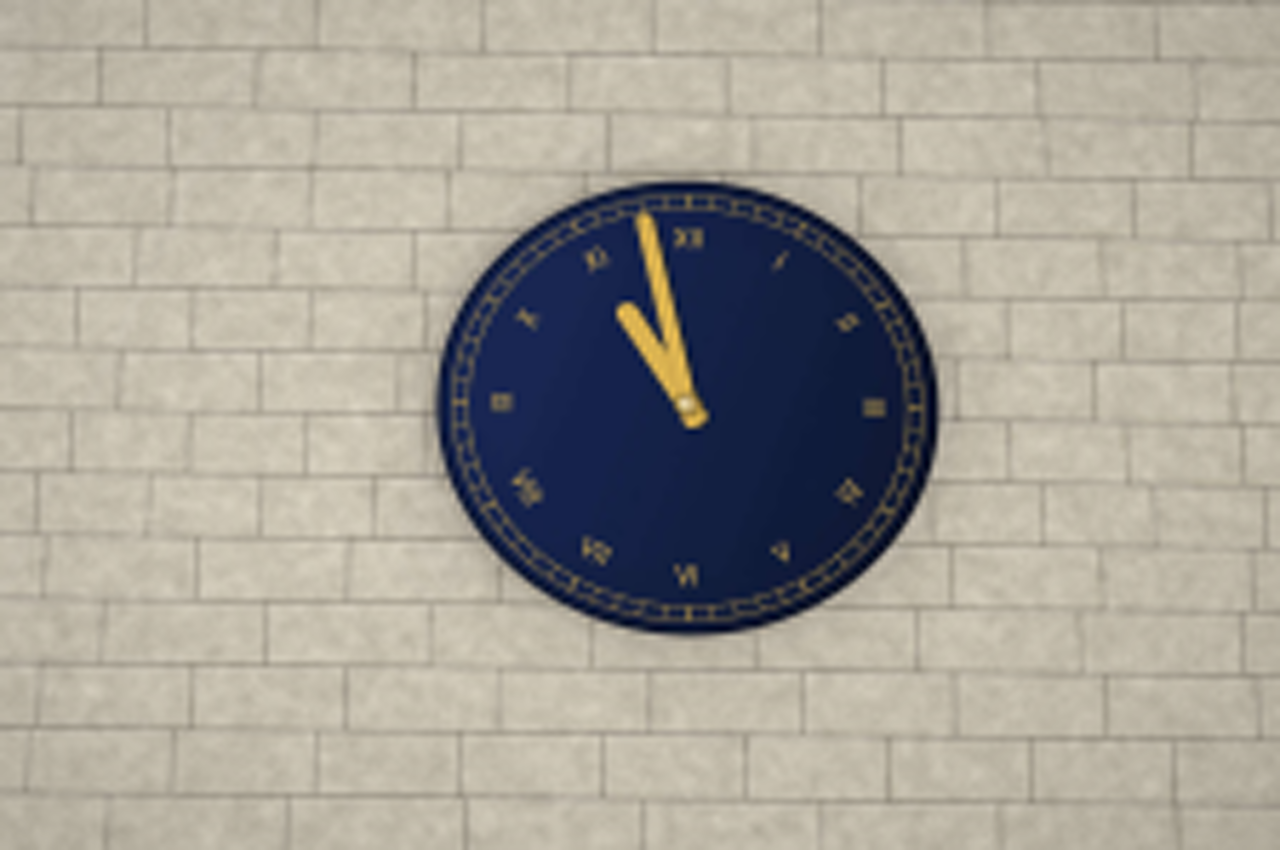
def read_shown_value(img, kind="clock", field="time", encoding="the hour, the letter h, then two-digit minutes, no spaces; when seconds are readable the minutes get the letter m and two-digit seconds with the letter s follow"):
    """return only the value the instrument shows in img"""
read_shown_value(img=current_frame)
10h58
